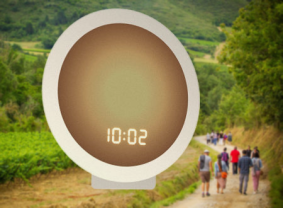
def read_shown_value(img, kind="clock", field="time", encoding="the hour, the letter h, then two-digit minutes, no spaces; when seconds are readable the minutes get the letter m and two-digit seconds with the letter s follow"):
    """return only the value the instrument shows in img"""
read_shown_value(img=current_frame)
10h02
